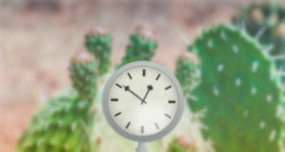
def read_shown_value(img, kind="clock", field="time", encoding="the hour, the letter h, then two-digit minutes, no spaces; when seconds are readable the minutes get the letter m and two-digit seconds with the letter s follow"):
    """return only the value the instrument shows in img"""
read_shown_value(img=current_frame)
12h51
